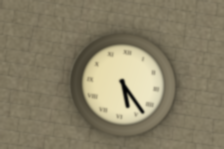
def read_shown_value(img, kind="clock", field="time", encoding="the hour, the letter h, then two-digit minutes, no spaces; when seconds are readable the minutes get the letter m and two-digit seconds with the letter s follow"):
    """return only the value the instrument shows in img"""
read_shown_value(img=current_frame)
5h23
